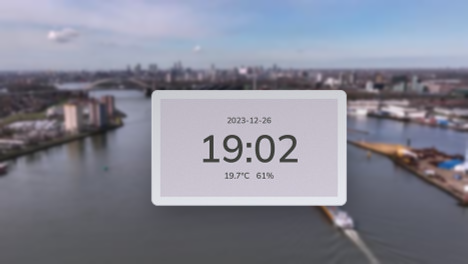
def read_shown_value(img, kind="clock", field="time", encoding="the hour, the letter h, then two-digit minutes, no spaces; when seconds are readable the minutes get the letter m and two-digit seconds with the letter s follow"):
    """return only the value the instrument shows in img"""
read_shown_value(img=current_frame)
19h02
